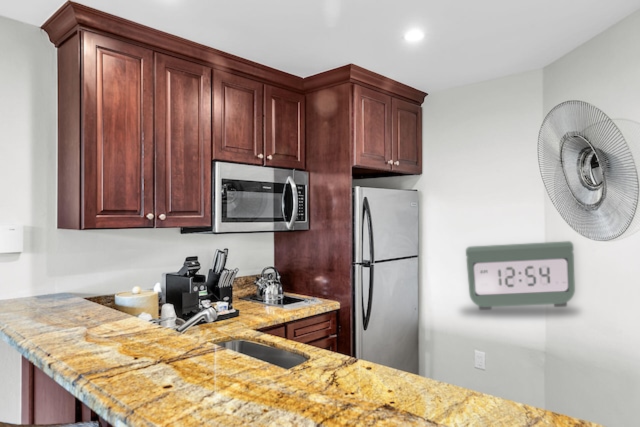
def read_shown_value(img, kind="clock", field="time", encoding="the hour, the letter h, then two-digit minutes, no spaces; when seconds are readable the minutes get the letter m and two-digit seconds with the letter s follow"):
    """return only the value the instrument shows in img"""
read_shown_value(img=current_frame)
12h54
